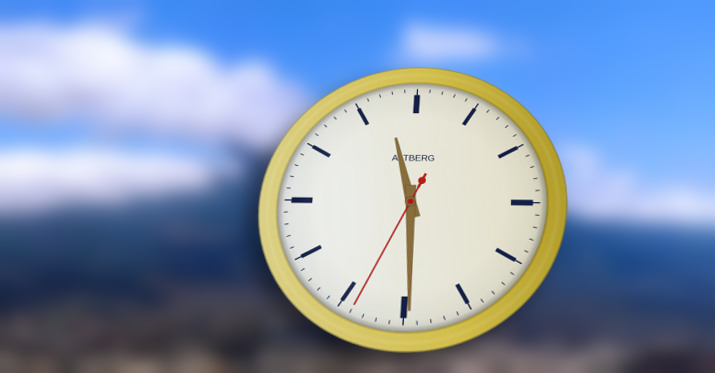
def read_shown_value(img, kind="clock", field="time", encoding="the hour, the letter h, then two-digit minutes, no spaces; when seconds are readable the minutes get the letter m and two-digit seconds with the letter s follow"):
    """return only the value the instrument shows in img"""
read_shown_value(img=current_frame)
11h29m34s
